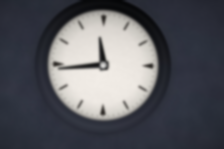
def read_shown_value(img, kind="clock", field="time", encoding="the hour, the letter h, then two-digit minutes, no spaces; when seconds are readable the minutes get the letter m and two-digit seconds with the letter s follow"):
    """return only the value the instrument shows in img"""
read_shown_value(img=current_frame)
11h44
